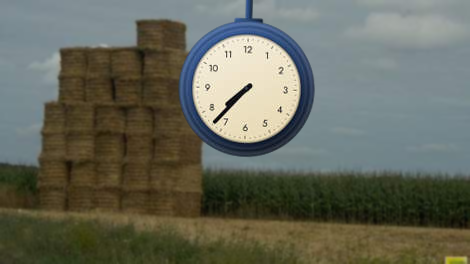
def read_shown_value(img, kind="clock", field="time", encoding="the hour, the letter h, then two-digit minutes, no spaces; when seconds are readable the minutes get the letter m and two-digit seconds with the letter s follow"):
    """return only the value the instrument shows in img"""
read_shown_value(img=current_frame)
7h37
